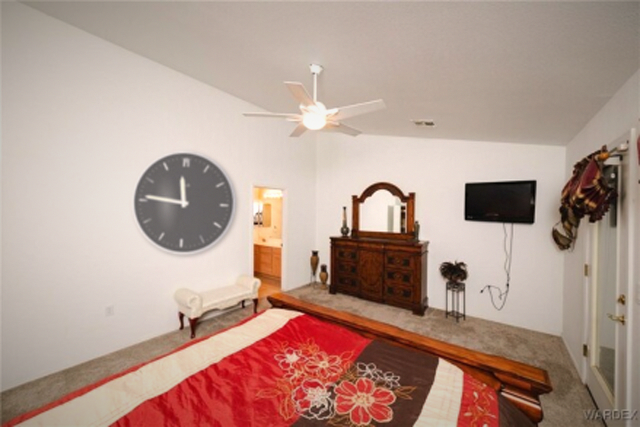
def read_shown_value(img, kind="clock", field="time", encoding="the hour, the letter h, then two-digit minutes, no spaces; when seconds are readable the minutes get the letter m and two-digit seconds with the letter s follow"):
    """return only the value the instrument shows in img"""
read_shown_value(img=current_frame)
11h46
